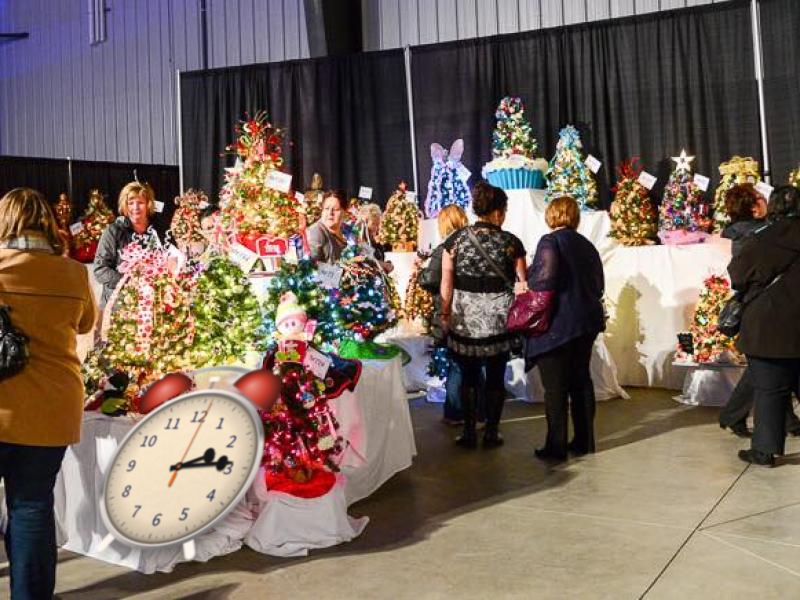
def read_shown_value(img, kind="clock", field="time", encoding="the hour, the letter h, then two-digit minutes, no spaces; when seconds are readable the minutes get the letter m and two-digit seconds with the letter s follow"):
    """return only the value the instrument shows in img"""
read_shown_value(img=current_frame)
2h14m01s
